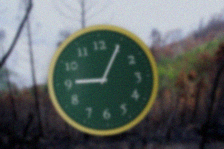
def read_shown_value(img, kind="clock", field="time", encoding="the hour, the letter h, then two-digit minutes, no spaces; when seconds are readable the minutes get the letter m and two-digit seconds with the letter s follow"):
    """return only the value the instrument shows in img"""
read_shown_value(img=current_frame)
9h05
